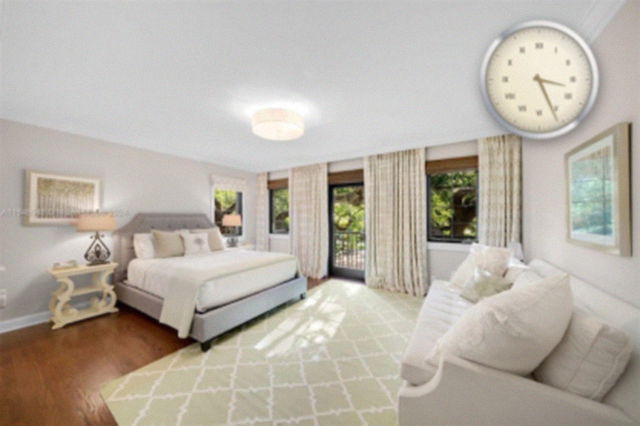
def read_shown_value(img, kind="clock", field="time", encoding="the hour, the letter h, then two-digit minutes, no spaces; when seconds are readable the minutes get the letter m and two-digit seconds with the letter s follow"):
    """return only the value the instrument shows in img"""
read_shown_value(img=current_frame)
3h26
